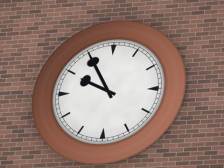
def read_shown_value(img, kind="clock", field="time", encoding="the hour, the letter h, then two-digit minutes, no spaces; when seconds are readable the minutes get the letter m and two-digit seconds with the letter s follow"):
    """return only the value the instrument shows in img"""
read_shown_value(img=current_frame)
9h55
